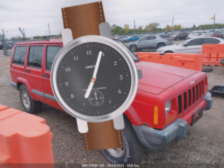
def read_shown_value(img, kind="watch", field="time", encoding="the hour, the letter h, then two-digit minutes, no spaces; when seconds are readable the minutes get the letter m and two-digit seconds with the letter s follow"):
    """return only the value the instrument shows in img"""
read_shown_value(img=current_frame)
7h04
